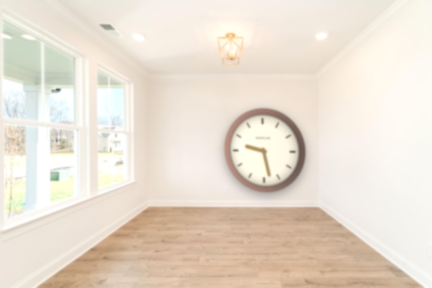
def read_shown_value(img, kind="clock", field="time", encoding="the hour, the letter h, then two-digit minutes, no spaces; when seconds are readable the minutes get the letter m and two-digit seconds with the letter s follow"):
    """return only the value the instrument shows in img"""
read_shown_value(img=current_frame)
9h28
